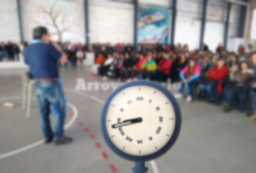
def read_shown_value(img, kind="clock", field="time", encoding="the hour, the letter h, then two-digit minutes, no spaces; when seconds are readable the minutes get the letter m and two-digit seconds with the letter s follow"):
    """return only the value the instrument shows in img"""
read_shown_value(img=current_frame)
8h43
